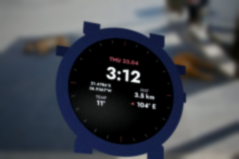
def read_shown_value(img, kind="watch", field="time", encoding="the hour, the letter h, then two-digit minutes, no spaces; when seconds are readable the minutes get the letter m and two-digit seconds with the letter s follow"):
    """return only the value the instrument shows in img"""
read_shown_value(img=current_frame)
3h12
